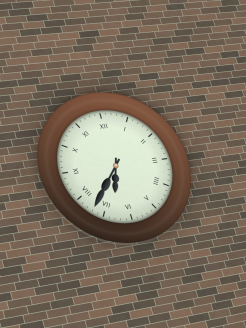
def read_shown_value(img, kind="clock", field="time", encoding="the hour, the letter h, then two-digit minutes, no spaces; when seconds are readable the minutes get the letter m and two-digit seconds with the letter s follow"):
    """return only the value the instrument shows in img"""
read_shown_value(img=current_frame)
6h37
